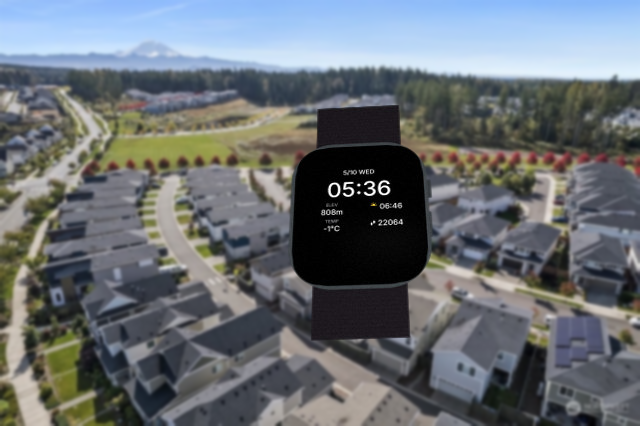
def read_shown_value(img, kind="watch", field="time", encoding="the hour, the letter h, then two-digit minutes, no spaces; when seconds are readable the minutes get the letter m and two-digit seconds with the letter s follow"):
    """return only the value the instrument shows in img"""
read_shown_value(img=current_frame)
5h36
